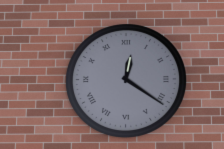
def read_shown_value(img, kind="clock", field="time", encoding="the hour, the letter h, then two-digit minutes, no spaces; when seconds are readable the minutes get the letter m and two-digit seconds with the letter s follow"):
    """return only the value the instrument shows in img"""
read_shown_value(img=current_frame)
12h21
